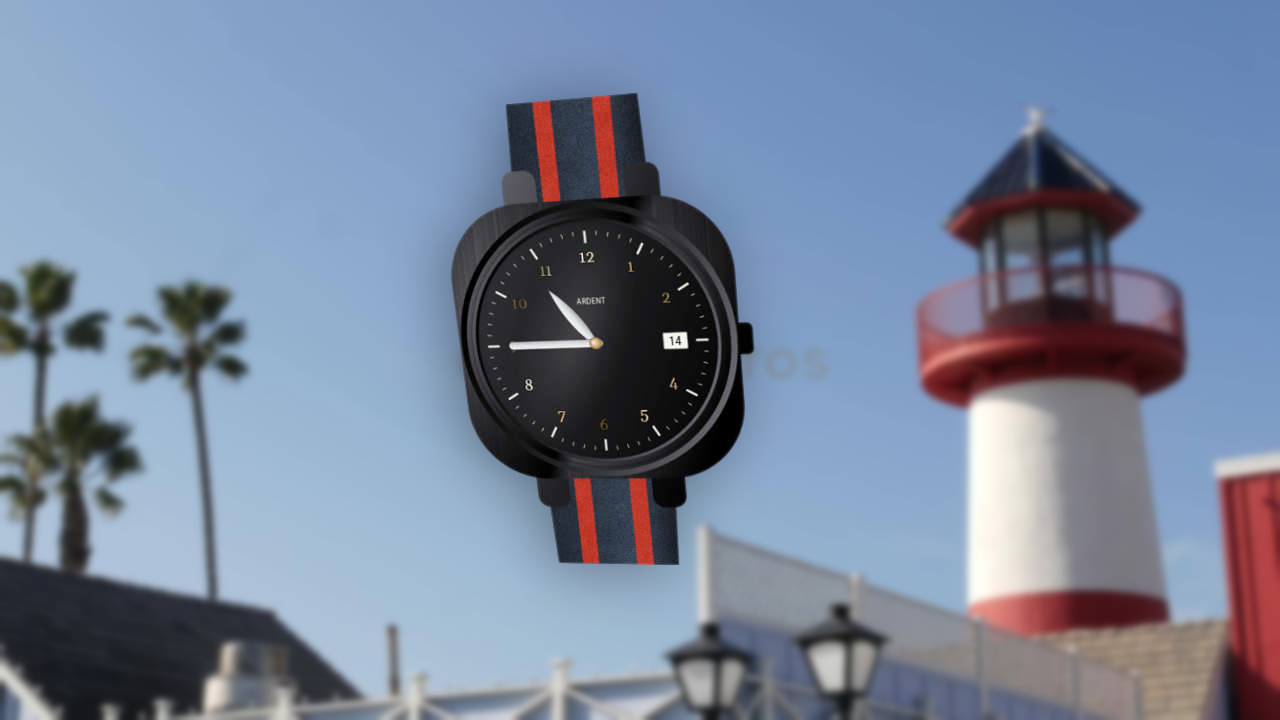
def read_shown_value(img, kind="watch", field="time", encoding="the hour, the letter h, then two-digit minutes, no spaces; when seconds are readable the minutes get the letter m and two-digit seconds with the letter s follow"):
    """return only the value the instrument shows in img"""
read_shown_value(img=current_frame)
10h45
